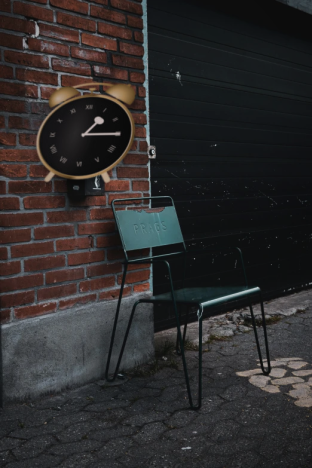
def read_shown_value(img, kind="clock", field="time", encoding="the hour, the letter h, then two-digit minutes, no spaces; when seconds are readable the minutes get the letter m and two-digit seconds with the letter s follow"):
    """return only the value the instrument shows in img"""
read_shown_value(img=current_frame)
1h15
